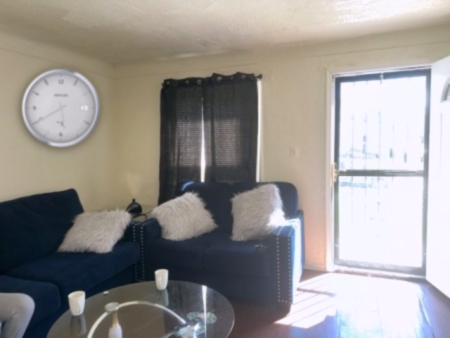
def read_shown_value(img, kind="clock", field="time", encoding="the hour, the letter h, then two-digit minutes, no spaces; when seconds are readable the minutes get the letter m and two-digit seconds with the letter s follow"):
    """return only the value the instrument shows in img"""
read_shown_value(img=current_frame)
5h40
